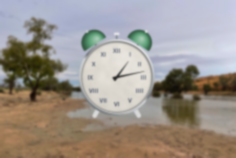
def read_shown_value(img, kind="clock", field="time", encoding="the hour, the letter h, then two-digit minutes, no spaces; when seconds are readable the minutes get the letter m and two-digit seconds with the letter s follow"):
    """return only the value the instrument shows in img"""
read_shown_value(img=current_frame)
1h13
